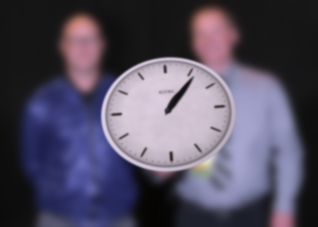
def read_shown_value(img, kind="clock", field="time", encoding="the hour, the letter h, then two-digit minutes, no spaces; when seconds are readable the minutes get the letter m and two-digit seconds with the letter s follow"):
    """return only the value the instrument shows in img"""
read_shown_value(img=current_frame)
1h06
